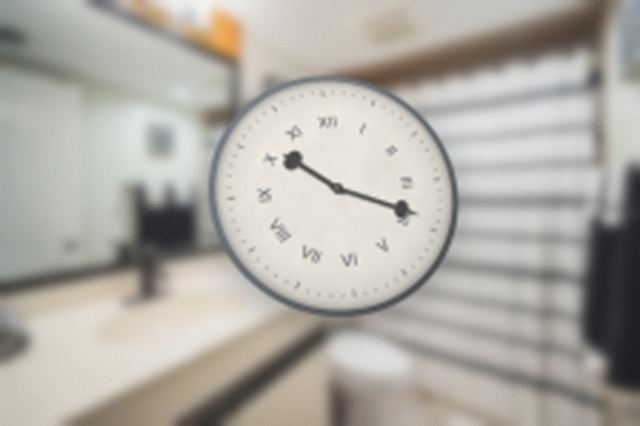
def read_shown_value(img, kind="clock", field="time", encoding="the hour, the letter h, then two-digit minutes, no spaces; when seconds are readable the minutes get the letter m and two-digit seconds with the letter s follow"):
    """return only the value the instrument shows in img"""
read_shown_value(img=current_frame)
10h19
